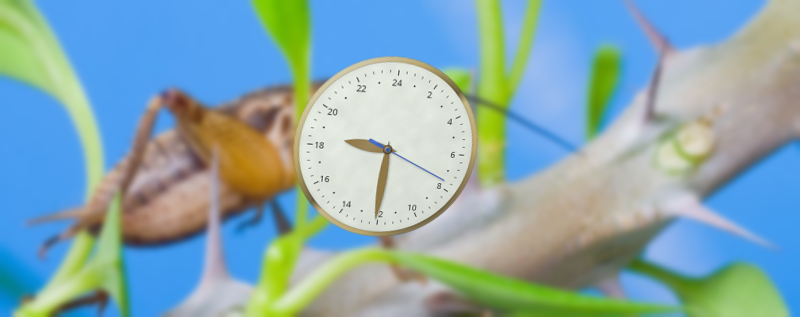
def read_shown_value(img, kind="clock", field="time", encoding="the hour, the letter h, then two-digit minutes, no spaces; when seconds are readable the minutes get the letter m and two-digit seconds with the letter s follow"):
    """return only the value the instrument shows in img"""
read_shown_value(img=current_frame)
18h30m19s
